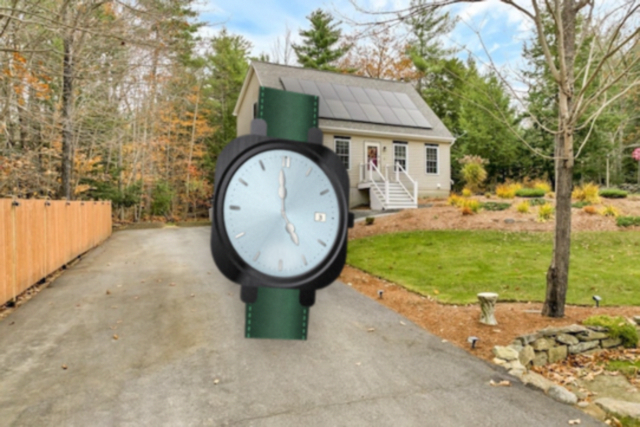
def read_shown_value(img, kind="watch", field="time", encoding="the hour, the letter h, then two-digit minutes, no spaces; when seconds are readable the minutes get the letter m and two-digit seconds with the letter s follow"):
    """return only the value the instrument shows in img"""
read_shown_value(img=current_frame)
4h59
